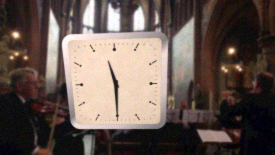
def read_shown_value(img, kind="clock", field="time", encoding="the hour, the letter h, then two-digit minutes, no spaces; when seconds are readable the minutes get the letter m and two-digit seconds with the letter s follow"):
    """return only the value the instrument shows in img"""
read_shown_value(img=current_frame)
11h30
